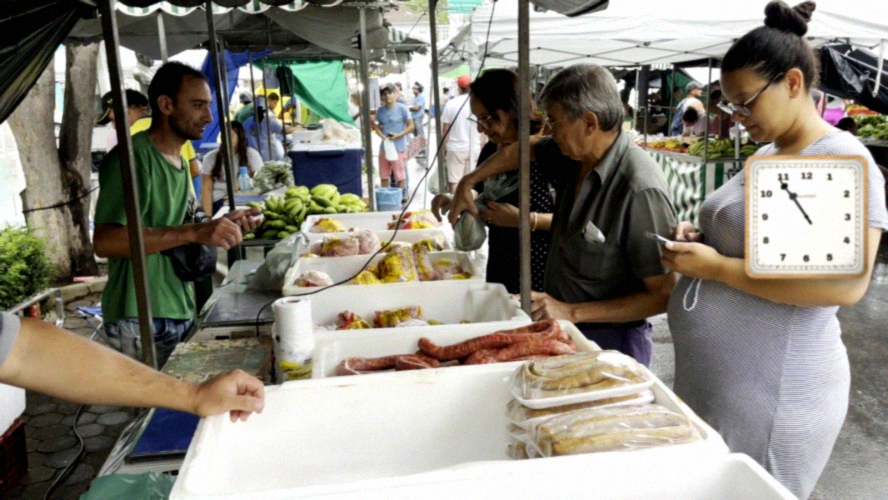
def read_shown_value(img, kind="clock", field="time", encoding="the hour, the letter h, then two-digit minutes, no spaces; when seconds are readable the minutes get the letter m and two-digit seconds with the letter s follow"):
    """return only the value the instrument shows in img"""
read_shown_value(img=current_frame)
10h54
